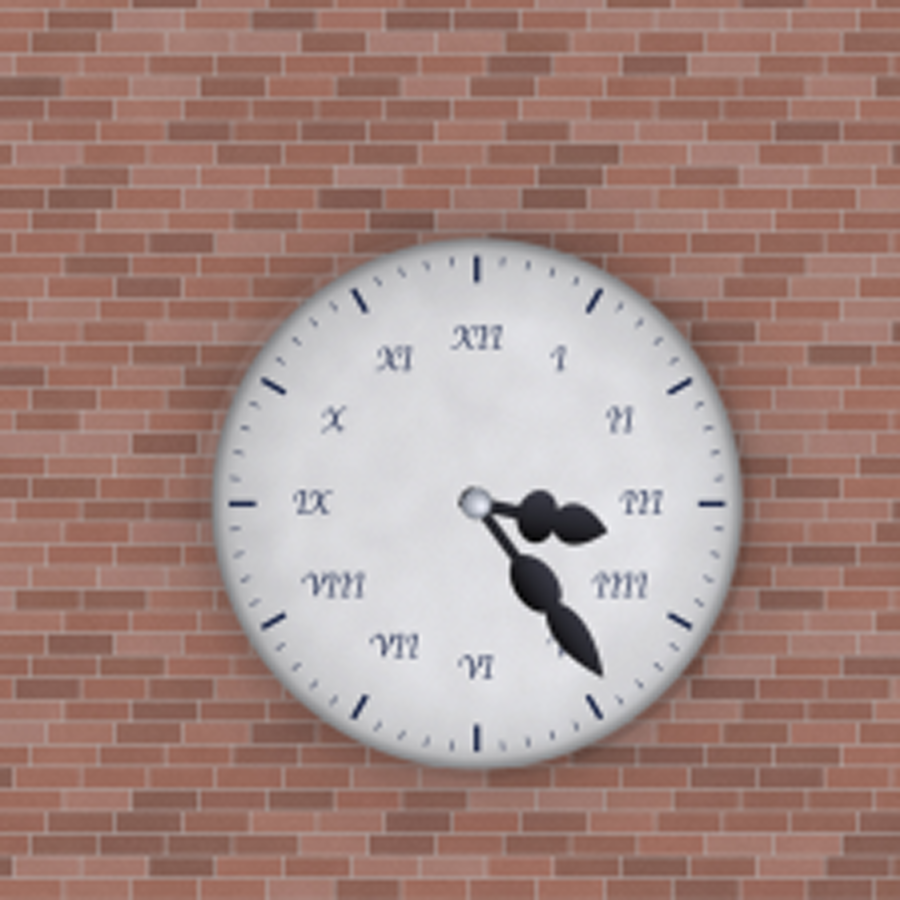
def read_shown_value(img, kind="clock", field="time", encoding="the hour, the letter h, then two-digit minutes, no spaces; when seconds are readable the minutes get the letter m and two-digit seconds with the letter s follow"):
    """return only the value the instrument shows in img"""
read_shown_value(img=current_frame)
3h24
